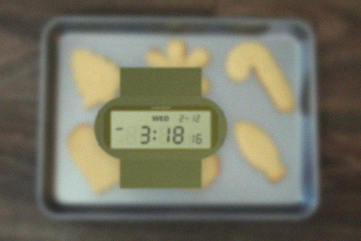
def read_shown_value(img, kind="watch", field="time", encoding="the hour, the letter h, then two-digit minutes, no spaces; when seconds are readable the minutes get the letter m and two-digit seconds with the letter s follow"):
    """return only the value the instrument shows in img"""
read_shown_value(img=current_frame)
3h18
